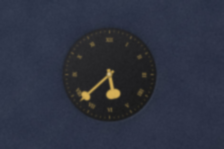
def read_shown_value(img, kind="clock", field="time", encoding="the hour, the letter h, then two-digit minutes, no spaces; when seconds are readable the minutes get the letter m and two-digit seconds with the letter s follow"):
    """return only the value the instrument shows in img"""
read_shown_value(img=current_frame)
5h38
